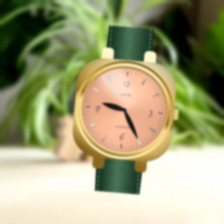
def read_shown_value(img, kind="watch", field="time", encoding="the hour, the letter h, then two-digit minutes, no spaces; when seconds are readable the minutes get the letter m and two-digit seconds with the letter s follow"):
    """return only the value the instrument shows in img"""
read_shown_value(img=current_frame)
9h25
